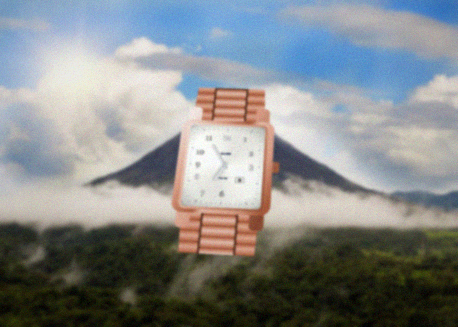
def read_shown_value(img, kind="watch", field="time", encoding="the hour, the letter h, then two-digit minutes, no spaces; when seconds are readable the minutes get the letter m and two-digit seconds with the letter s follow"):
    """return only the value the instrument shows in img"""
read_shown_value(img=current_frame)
6h55
